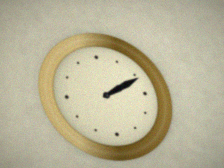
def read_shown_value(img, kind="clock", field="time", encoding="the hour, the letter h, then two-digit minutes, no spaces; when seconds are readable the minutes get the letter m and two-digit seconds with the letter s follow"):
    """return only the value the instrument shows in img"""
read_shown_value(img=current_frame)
2h11
